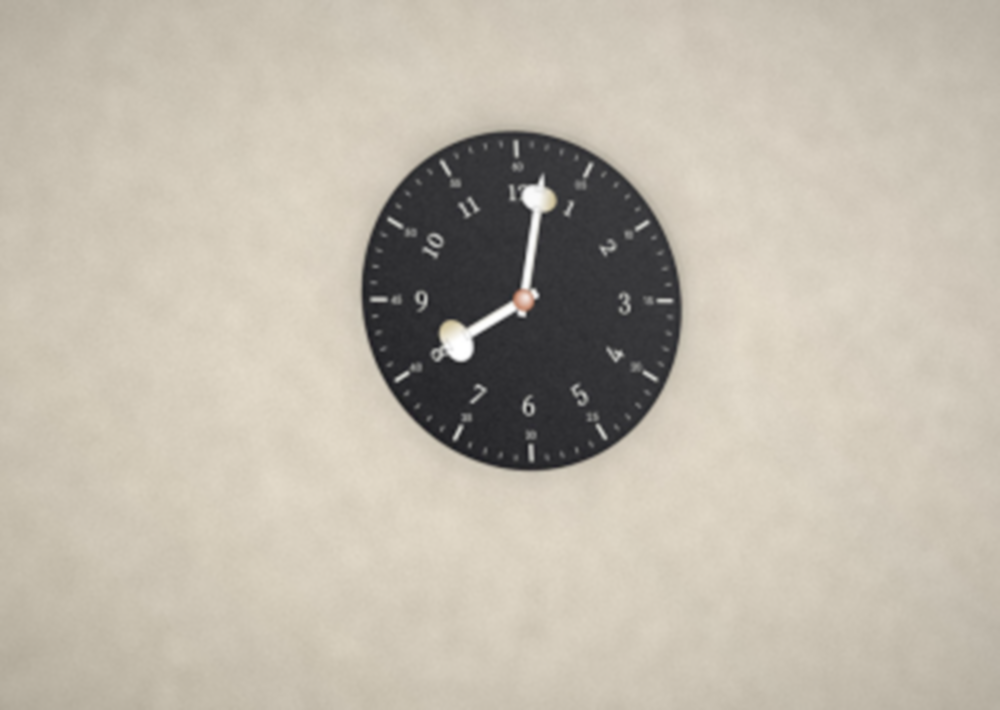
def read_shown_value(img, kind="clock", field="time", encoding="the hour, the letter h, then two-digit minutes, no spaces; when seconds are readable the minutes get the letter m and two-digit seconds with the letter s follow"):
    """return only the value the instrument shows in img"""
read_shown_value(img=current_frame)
8h02
